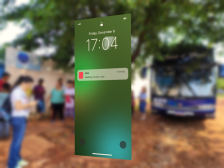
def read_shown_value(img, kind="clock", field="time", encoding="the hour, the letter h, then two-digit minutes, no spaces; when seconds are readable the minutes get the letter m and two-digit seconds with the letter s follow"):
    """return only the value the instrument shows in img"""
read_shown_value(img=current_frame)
17h04
